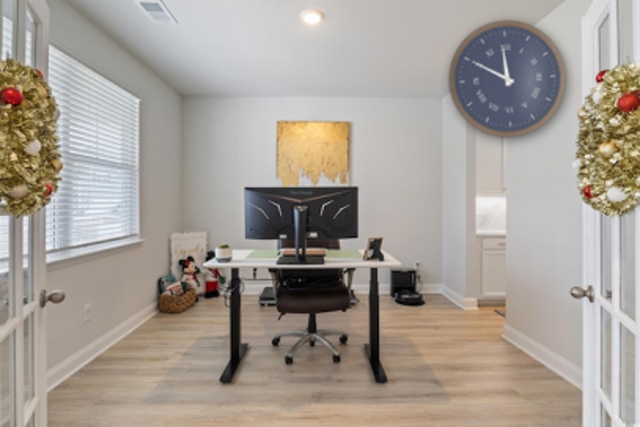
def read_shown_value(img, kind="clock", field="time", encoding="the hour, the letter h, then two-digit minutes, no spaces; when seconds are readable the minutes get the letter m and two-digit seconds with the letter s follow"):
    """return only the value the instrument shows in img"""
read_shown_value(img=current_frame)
11h50
